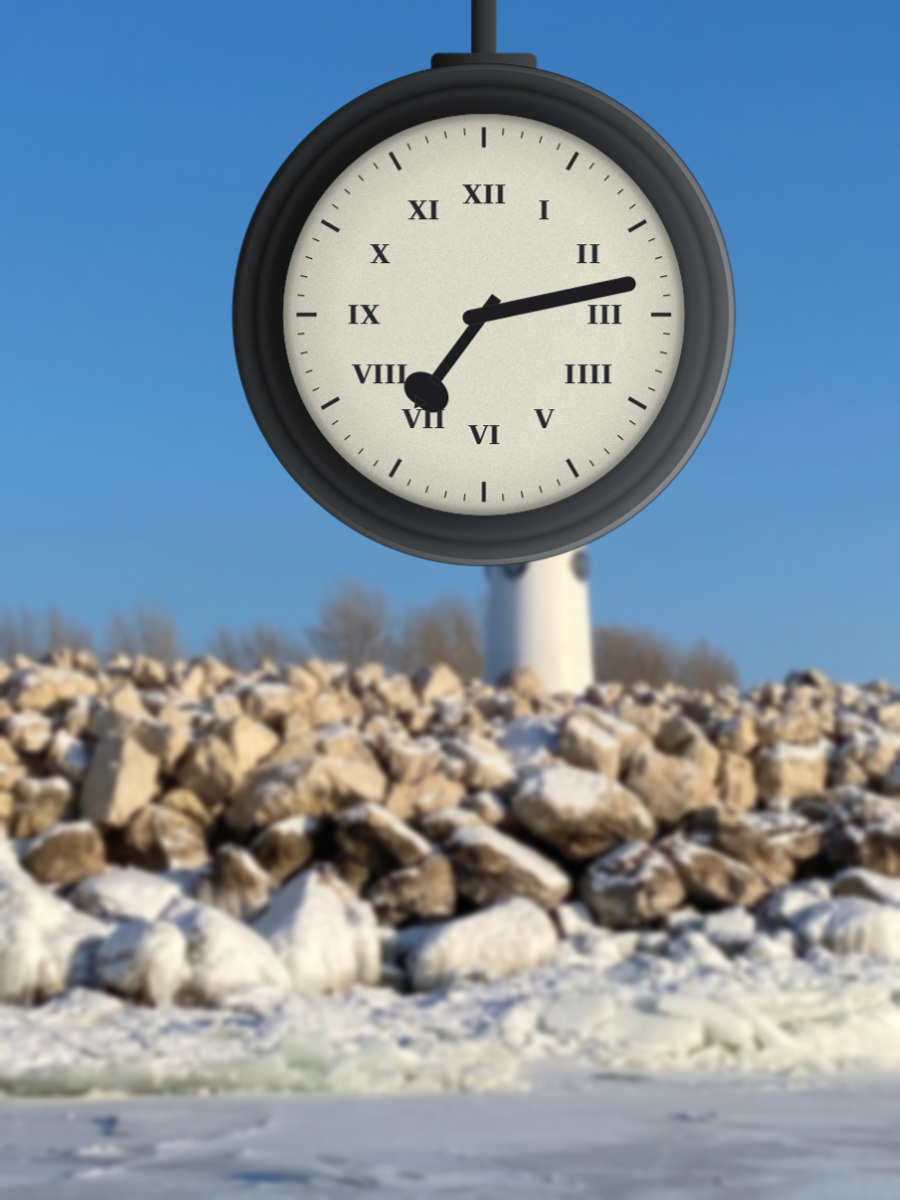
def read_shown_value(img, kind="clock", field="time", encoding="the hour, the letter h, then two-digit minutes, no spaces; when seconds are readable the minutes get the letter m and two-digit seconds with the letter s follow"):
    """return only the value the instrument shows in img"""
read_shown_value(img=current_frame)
7h13
